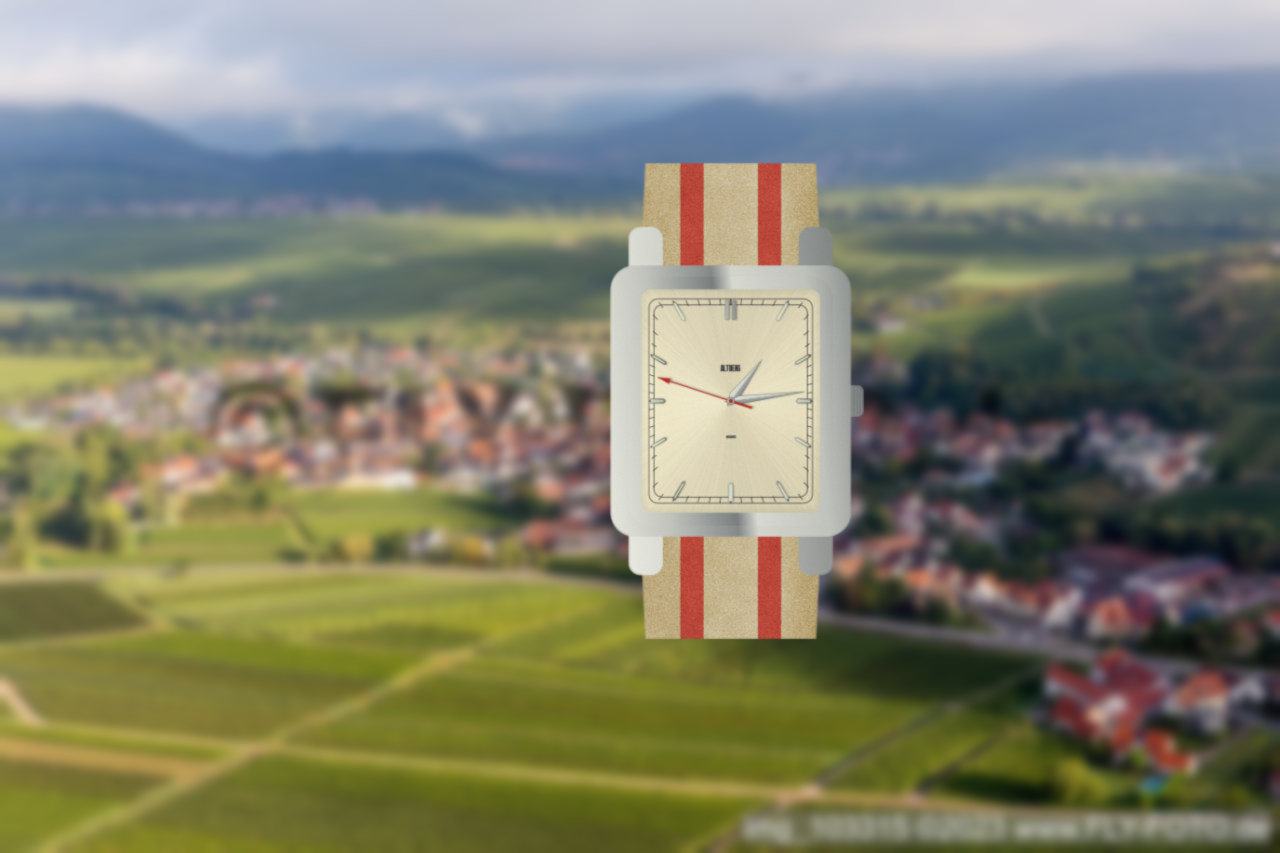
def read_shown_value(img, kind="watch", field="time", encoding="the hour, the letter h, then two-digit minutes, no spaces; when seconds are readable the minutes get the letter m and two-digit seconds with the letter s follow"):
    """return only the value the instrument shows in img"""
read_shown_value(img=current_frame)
1h13m48s
